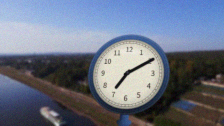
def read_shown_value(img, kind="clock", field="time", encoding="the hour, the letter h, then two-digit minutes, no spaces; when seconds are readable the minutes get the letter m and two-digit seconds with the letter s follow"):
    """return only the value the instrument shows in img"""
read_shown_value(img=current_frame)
7h10
